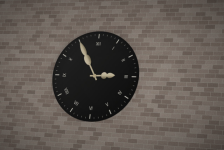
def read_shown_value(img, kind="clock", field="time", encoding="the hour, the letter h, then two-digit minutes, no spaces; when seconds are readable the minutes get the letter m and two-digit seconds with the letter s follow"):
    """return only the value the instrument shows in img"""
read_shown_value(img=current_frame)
2h55
